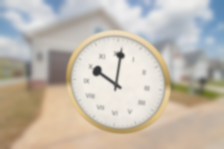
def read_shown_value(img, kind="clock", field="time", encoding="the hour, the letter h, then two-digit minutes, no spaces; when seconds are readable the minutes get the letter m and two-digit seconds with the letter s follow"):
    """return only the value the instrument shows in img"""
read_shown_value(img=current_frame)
10h01
